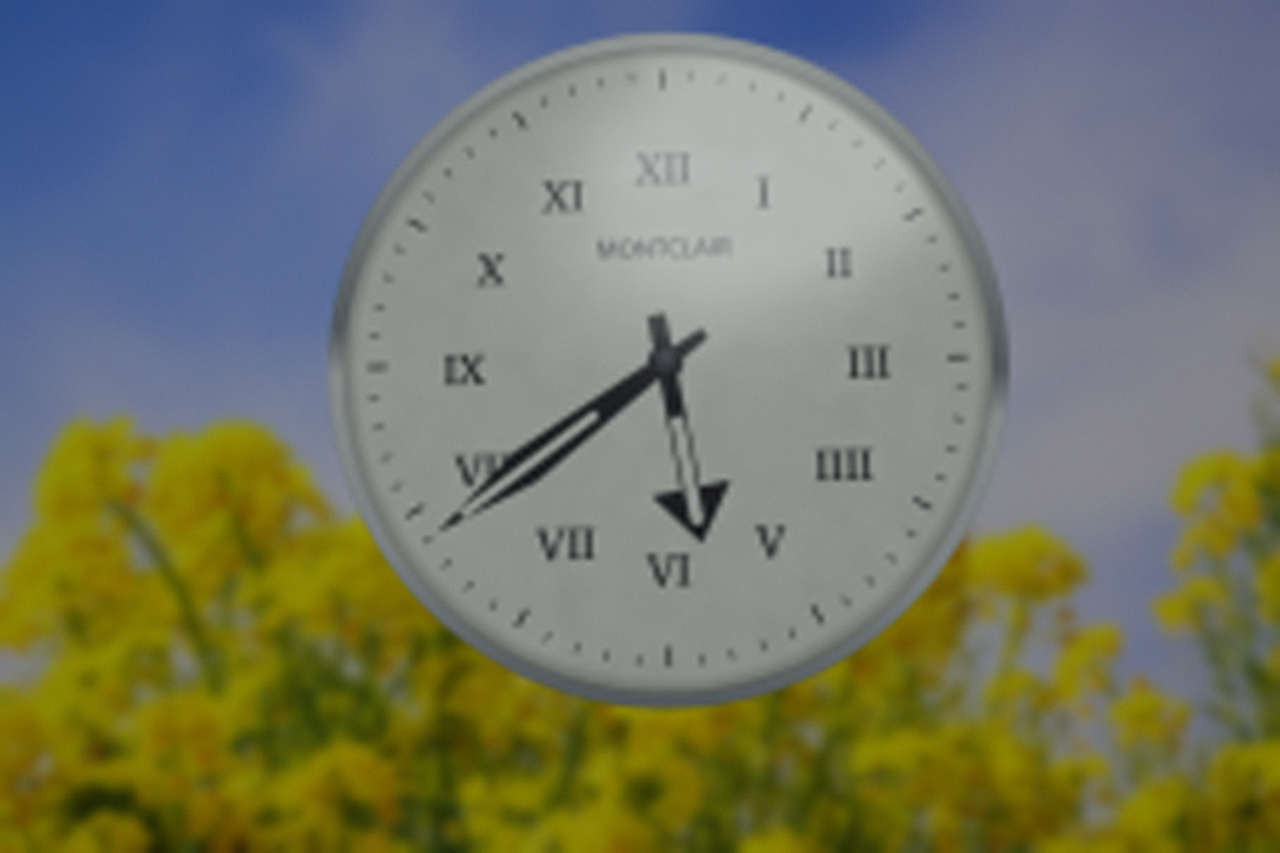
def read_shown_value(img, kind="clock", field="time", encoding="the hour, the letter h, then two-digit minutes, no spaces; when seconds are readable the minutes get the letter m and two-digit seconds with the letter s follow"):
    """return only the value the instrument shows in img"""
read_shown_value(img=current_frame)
5h39
